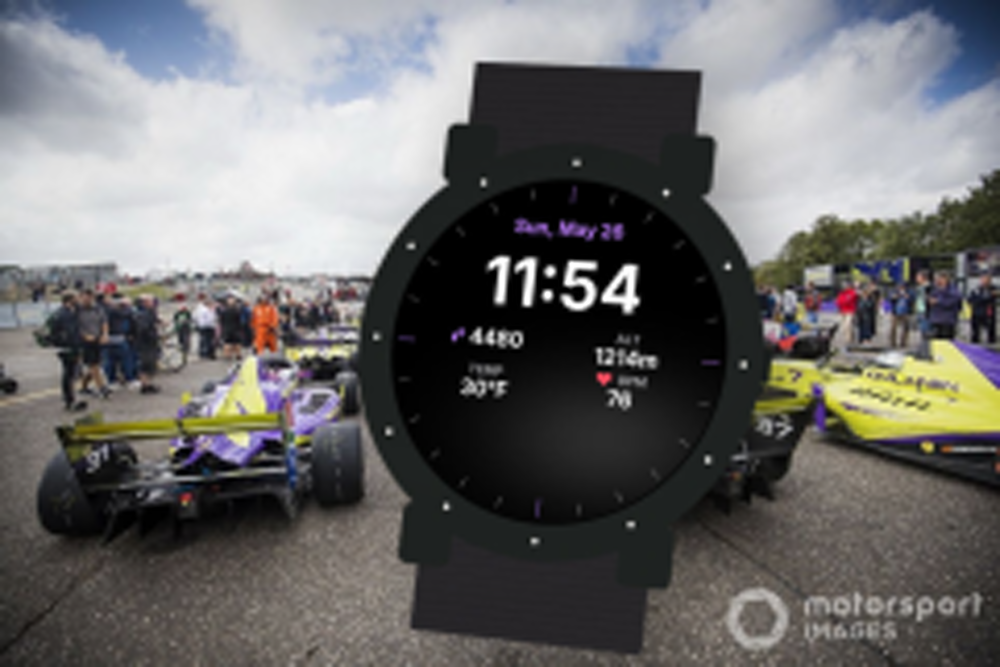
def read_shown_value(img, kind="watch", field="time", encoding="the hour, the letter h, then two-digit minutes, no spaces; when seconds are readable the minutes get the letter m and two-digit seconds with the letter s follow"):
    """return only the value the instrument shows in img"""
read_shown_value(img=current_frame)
11h54
